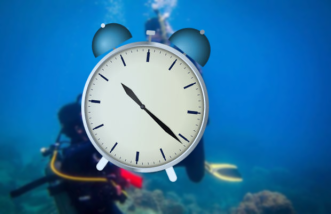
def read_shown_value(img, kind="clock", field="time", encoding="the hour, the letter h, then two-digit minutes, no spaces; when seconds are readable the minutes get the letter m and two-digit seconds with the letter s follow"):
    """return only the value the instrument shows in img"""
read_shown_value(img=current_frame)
10h21
